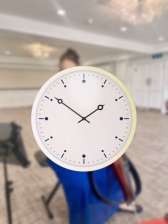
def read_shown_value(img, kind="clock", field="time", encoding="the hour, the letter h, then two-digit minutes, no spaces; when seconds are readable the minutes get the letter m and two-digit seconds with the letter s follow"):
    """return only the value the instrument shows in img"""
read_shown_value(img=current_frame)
1h51
